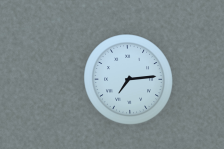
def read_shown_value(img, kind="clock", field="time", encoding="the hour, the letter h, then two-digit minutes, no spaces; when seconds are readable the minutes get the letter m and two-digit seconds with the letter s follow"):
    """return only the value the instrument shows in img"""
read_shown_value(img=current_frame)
7h14
